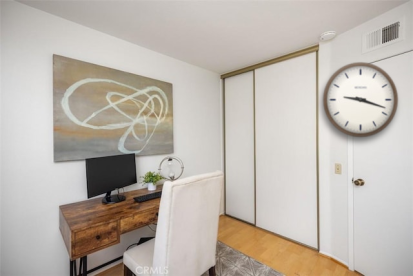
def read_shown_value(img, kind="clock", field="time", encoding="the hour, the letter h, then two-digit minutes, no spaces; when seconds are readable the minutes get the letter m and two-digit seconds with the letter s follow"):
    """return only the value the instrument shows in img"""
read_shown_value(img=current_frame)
9h18
